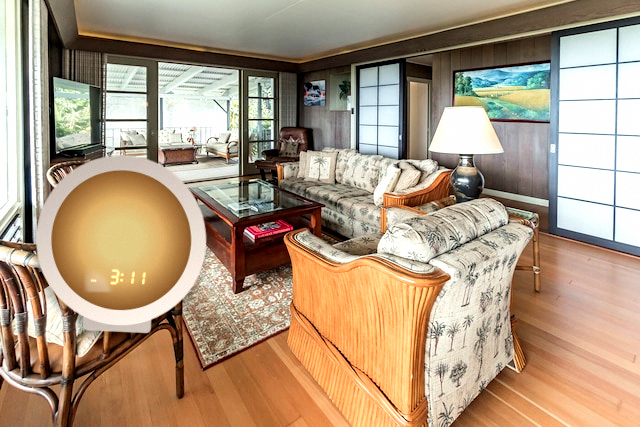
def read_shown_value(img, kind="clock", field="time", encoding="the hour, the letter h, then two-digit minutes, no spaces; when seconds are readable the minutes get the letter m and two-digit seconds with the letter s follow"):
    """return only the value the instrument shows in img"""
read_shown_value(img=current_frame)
3h11
